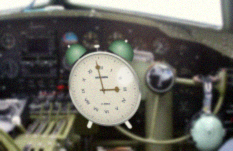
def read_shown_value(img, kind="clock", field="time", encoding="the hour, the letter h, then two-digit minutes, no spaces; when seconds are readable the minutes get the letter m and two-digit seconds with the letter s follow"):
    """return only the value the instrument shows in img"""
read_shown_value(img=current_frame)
2h59
